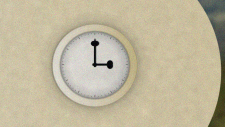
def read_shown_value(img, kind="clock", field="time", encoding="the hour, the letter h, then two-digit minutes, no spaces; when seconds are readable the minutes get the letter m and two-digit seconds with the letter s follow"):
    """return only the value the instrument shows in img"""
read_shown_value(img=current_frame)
3h00
